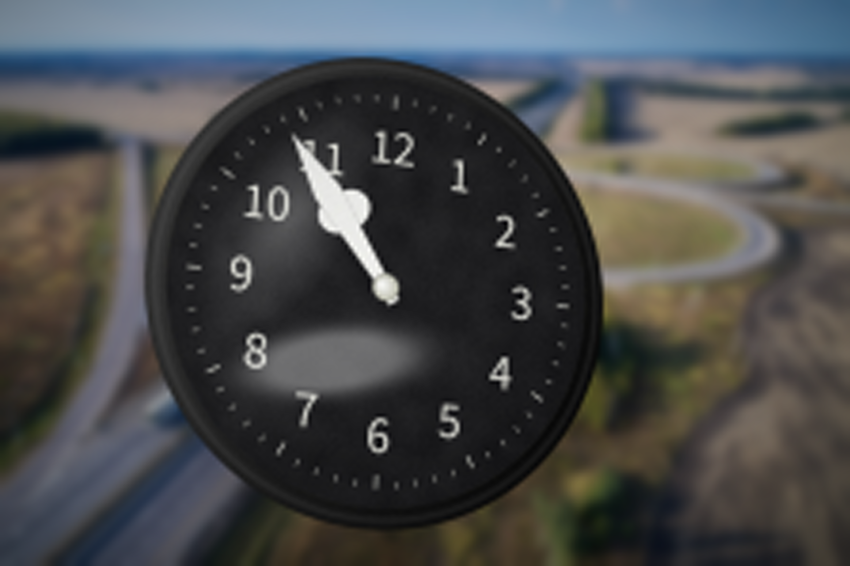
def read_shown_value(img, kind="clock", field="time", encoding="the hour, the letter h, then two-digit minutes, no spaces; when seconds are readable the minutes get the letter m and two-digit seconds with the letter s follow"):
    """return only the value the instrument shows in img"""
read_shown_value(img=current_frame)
10h54
